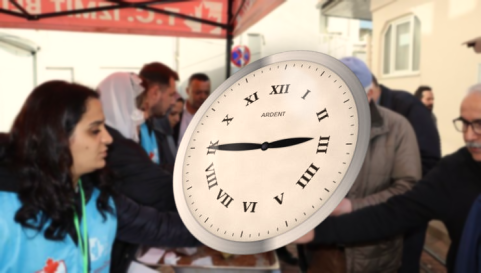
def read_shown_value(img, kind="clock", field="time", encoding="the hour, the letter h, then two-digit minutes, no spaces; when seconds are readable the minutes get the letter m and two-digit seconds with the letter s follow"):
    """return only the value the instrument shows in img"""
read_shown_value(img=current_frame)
2h45
